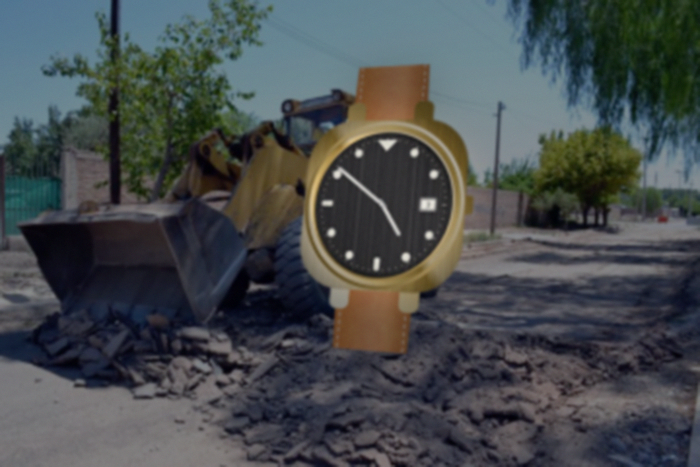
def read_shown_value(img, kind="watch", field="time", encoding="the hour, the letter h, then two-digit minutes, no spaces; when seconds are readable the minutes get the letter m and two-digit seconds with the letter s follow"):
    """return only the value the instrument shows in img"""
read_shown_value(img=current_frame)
4h51
